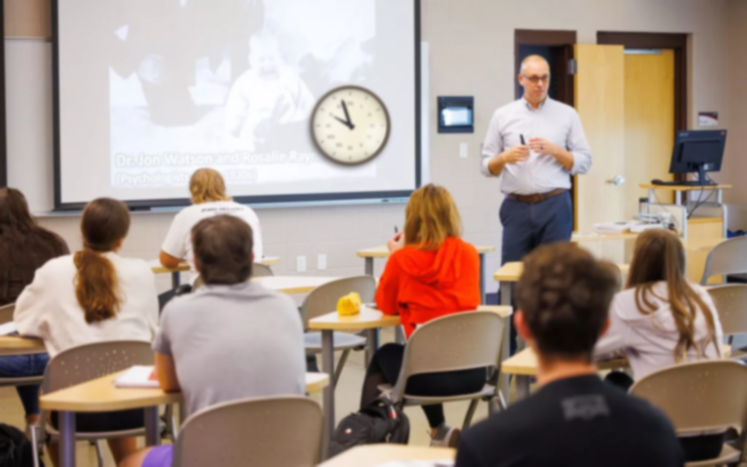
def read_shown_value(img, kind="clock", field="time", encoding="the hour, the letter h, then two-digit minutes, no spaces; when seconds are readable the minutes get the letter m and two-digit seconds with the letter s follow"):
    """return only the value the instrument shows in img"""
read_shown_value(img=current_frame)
9h57
